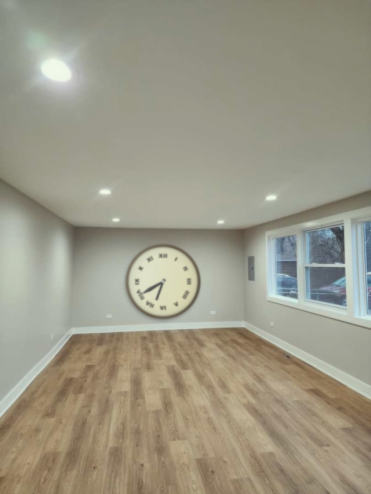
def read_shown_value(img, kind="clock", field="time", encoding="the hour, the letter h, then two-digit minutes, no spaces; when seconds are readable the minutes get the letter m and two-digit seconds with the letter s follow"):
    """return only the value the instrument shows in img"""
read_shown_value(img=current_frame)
6h40
